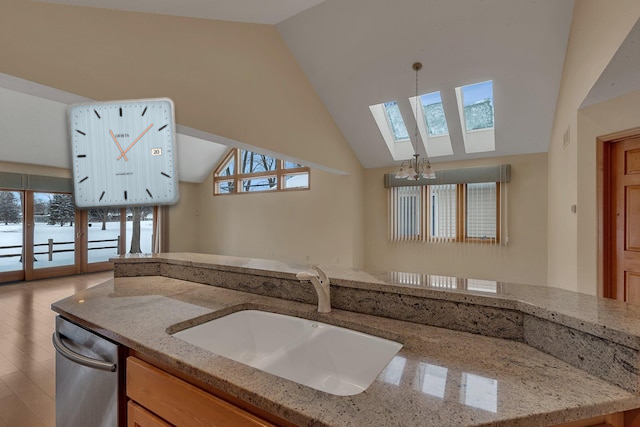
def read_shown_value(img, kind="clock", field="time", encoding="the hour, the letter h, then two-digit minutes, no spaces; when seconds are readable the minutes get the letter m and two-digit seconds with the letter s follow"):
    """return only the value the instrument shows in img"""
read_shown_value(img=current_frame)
11h08
